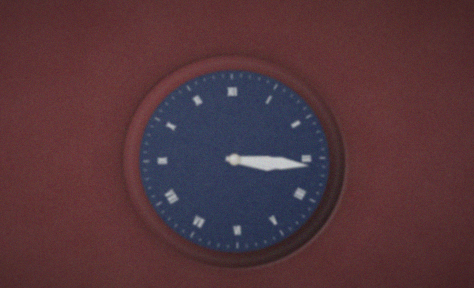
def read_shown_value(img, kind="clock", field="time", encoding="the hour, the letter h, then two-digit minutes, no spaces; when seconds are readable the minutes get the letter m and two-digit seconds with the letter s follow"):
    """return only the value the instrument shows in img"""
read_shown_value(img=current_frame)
3h16
